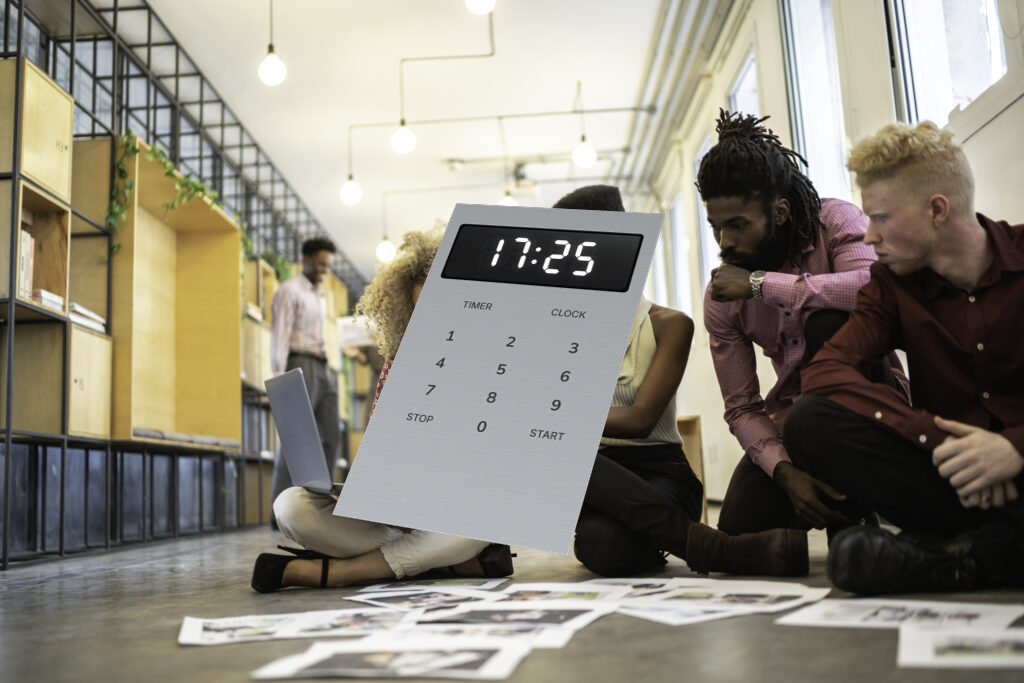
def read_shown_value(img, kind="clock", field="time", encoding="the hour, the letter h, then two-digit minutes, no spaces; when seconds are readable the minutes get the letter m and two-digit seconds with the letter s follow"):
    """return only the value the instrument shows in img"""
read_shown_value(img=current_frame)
17h25
